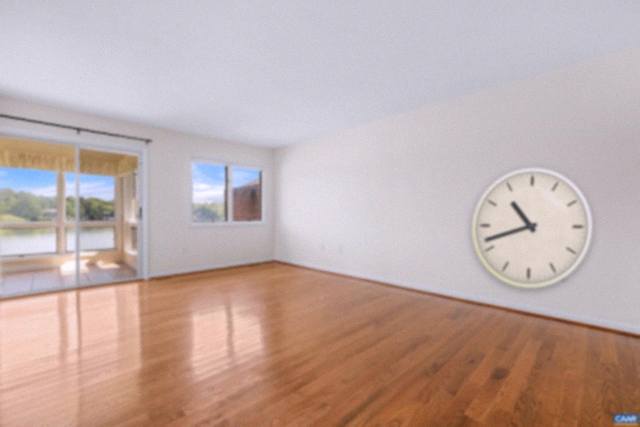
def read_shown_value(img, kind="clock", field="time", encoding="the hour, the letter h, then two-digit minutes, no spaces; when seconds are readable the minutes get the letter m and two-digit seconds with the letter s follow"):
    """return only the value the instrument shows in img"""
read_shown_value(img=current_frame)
10h42
